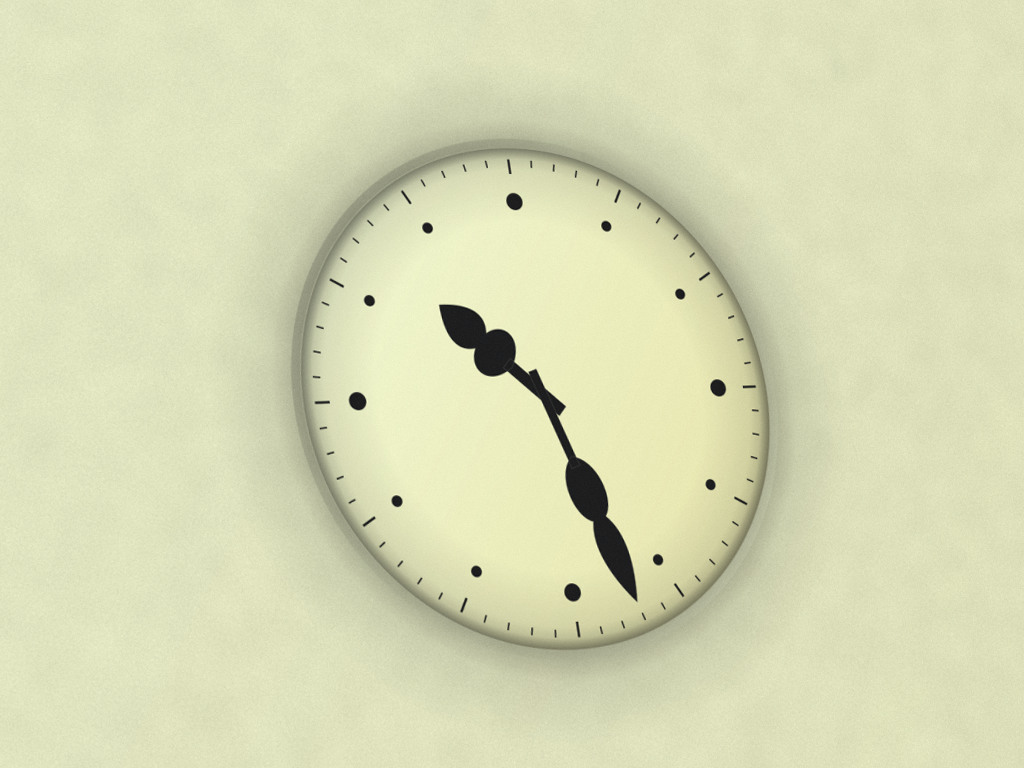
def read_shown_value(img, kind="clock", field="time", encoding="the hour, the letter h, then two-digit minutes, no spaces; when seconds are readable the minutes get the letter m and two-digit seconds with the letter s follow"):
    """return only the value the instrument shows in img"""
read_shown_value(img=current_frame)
10h27
